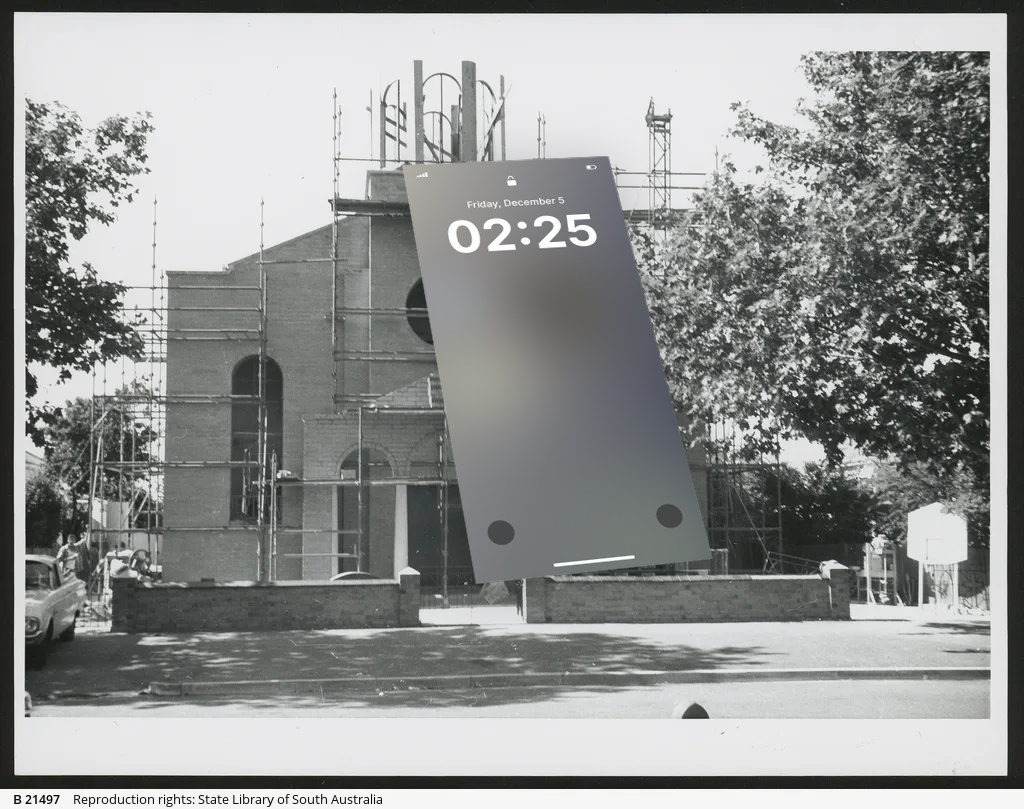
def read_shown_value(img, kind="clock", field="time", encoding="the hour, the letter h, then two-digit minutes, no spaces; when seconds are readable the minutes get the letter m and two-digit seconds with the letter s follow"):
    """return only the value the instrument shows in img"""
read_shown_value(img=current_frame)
2h25
